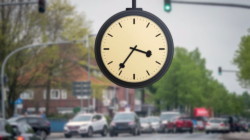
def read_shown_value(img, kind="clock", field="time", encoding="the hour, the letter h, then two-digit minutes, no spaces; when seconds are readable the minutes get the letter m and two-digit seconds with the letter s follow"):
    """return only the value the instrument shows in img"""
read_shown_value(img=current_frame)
3h36
